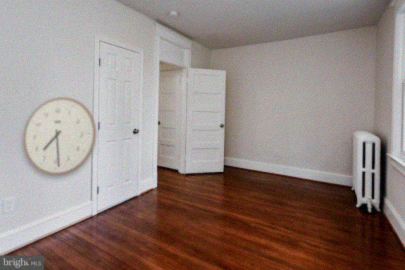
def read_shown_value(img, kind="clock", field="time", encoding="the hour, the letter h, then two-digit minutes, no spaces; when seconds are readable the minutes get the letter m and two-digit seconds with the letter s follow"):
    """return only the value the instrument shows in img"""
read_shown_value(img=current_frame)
7h29
